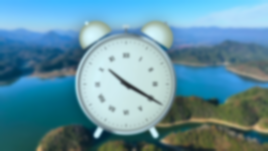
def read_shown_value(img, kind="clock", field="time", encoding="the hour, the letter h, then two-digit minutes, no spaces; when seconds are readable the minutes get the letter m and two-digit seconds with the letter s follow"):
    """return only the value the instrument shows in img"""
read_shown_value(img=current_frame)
10h20
